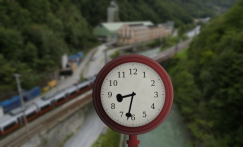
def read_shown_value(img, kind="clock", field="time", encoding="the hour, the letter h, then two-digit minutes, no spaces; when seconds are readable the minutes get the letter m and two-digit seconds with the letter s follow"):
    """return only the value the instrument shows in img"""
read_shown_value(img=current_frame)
8h32
